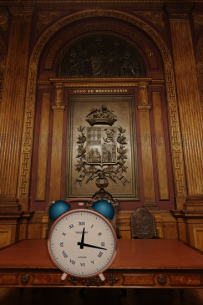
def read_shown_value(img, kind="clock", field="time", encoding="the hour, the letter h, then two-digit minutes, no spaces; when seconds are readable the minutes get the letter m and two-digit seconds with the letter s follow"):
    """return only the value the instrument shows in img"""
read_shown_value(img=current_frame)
12h17
